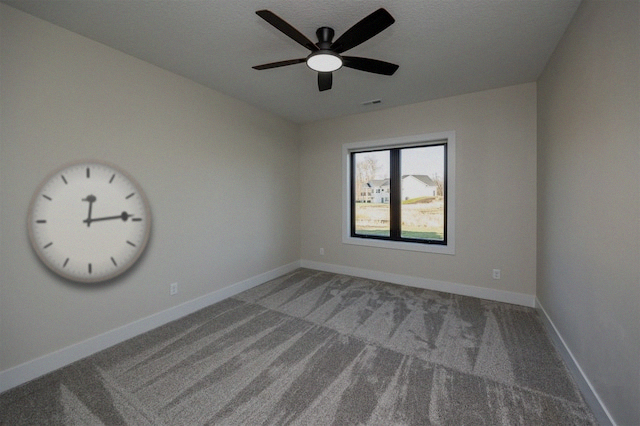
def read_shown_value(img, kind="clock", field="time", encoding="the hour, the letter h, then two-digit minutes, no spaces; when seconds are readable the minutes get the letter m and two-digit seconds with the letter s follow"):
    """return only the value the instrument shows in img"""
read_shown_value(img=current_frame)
12h14
